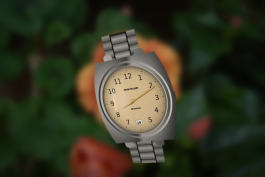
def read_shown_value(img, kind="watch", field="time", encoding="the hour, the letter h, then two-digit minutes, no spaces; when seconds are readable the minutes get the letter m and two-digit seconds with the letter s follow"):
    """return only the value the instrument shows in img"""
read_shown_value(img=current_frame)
8h11
